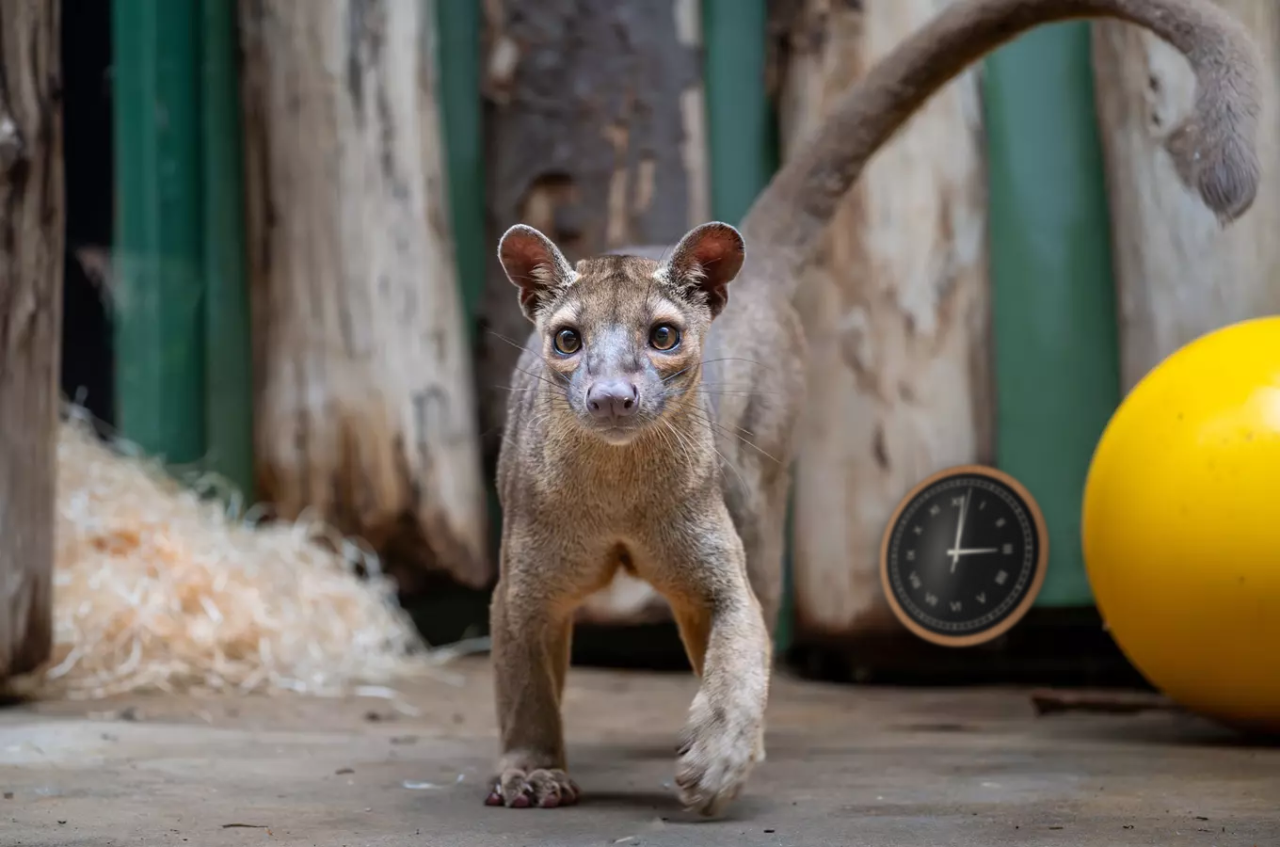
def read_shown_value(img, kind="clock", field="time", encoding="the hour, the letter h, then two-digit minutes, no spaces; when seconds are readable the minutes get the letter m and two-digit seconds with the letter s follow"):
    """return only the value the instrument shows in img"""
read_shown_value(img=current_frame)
3h01m02s
